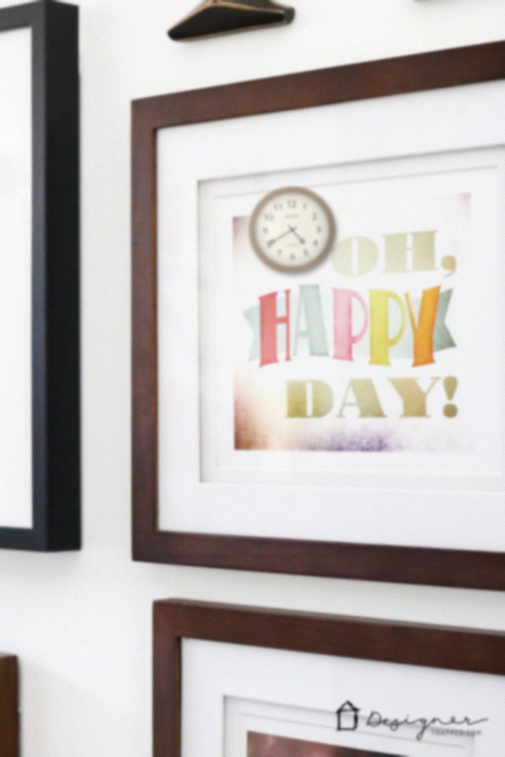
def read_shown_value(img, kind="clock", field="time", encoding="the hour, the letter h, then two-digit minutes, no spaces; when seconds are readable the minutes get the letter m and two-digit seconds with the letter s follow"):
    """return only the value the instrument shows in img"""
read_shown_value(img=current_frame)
4h40
